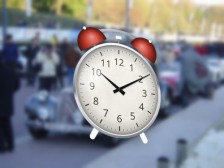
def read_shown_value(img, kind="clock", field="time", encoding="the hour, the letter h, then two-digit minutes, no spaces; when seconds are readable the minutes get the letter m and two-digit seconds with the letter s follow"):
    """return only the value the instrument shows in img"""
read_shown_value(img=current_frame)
10h10
